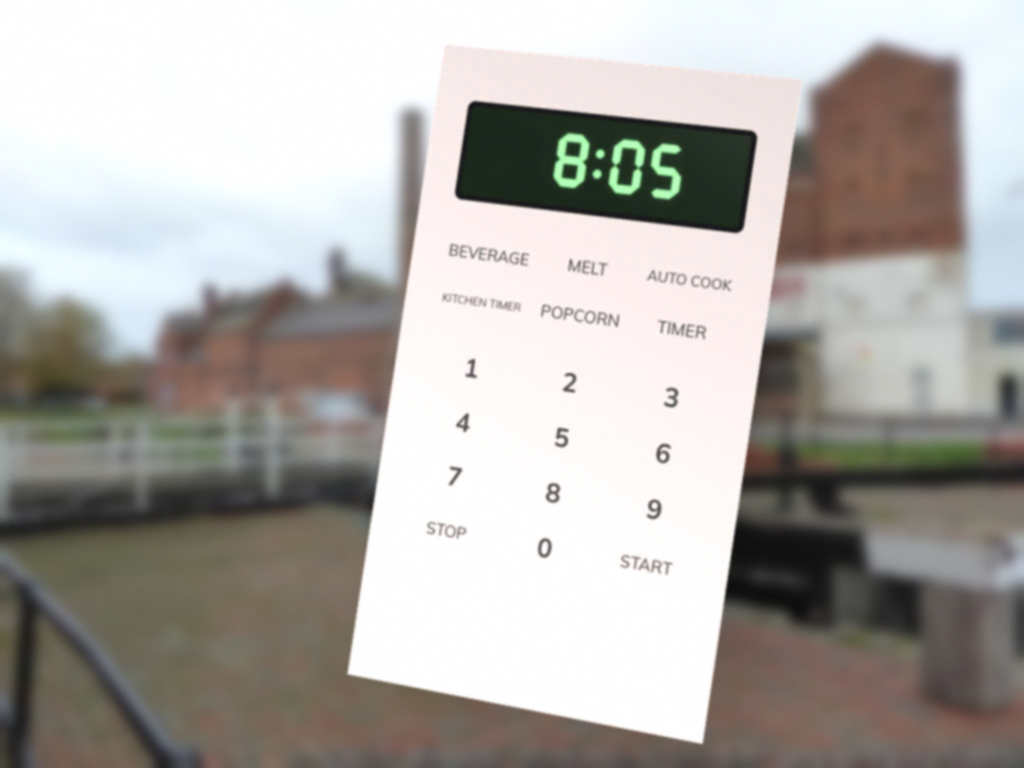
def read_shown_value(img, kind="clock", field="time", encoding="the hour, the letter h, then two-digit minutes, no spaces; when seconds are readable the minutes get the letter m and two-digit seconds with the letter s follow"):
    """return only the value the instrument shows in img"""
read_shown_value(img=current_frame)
8h05
